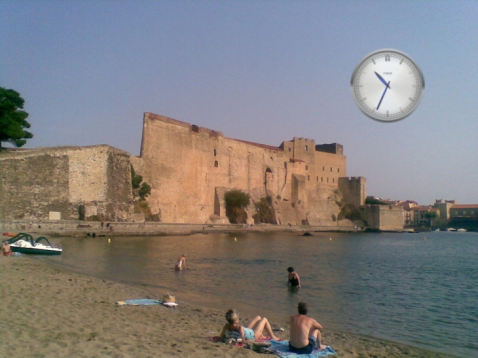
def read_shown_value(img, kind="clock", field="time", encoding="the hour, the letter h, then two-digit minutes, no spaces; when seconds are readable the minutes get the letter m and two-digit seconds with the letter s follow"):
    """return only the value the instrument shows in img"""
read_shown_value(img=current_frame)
10h34
